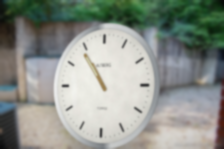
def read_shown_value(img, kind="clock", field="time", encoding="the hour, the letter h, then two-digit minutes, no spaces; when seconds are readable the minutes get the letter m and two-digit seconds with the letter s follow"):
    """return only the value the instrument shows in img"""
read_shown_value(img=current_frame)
10h54
